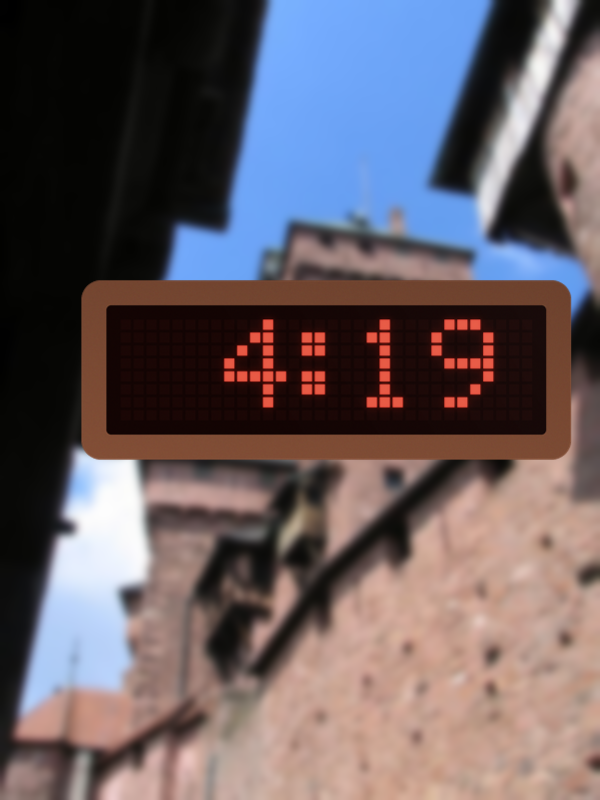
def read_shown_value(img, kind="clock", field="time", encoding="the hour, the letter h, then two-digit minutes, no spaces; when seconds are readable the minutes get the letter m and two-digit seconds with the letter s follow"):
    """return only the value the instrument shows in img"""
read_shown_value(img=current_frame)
4h19
